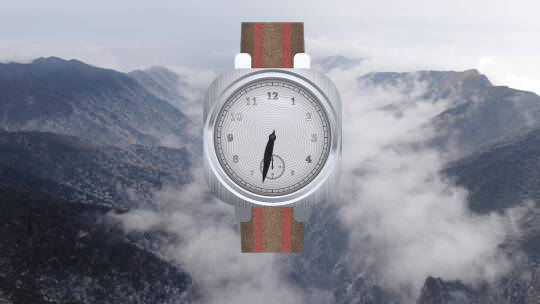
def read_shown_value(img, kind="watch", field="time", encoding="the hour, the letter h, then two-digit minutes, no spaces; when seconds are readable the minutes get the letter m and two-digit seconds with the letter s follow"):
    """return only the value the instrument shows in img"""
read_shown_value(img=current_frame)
6h32
